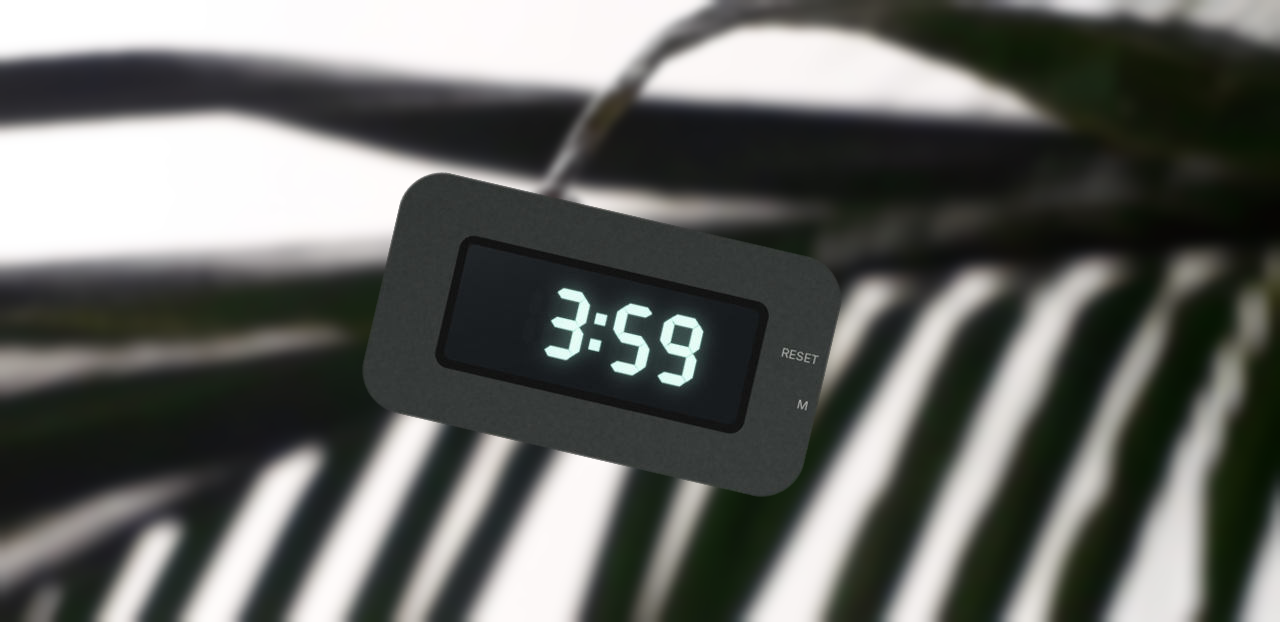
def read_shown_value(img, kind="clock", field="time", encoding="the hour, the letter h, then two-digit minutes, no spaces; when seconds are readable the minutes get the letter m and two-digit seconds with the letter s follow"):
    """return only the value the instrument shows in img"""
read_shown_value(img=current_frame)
3h59
